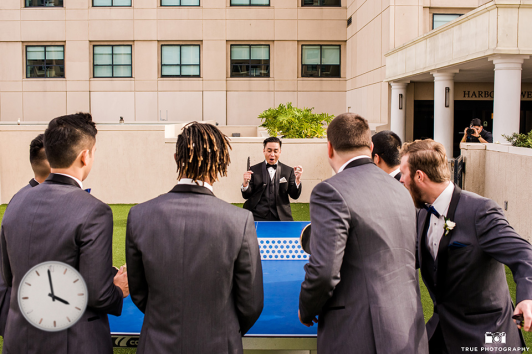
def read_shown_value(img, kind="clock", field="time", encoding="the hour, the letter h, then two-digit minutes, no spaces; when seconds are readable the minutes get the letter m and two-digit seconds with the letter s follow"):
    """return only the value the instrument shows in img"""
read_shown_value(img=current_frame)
3h59
